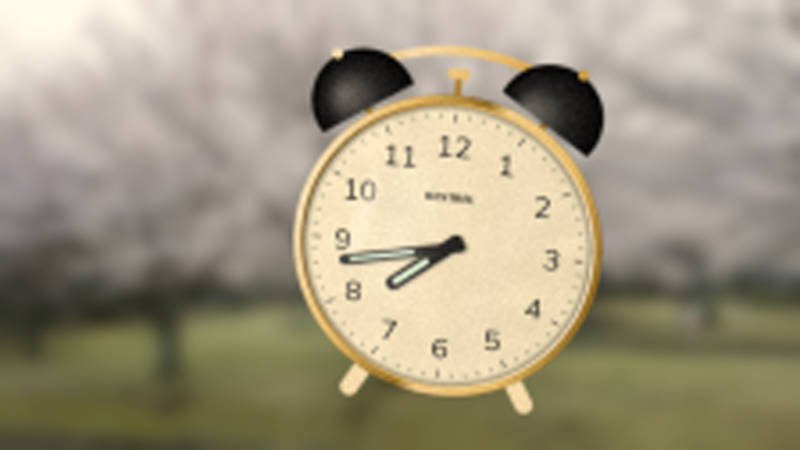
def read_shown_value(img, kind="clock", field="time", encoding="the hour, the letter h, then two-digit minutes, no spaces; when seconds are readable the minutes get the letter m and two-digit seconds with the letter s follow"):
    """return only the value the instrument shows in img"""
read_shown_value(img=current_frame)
7h43
